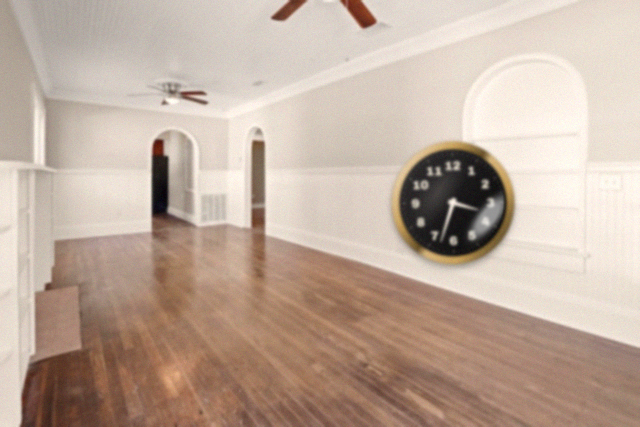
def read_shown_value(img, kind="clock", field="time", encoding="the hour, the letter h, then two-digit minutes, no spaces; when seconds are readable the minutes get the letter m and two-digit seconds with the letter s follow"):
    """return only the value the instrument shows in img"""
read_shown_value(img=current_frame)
3h33
